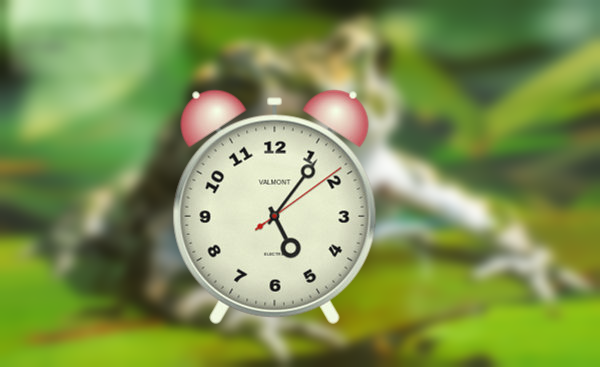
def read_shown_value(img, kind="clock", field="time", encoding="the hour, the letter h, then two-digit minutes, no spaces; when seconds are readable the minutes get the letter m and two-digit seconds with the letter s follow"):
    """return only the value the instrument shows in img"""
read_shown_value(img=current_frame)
5h06m09s
